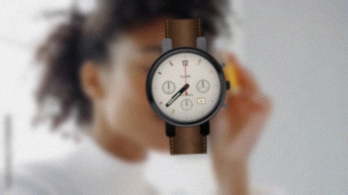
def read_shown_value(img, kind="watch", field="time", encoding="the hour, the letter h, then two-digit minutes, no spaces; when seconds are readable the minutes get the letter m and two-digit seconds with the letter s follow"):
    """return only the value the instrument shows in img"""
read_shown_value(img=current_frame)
7h38
